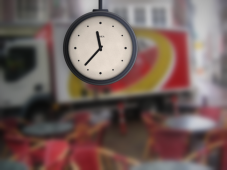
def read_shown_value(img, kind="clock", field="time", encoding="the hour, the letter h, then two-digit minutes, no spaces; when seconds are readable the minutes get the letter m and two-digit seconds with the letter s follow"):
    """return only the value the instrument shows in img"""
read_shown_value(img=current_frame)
11h37
